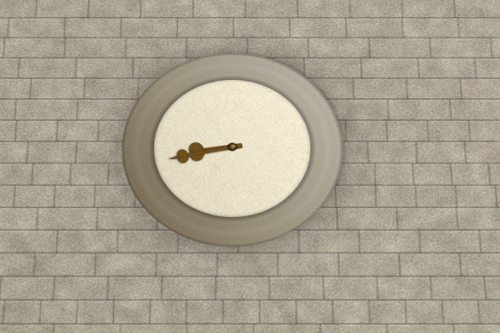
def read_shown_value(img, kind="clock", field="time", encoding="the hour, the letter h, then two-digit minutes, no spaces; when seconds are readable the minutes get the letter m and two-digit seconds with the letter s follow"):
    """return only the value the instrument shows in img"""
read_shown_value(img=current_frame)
8h43
